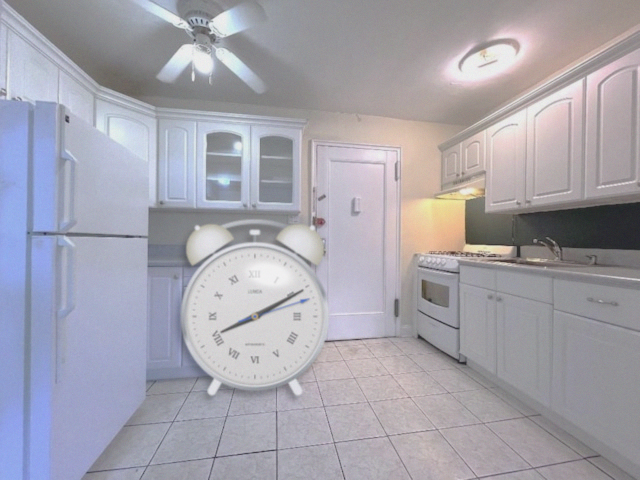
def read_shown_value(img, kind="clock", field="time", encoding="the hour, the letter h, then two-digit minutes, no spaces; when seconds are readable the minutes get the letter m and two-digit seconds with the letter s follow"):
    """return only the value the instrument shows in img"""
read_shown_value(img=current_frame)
8h10m12s
